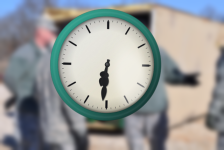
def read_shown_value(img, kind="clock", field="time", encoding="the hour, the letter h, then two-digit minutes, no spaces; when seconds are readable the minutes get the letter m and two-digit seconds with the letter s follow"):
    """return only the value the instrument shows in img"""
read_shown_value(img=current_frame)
6h31
